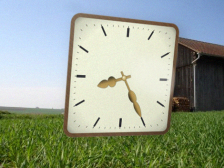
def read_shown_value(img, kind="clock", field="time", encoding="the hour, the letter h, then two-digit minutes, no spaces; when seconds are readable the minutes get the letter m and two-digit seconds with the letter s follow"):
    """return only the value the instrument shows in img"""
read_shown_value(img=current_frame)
8h25
